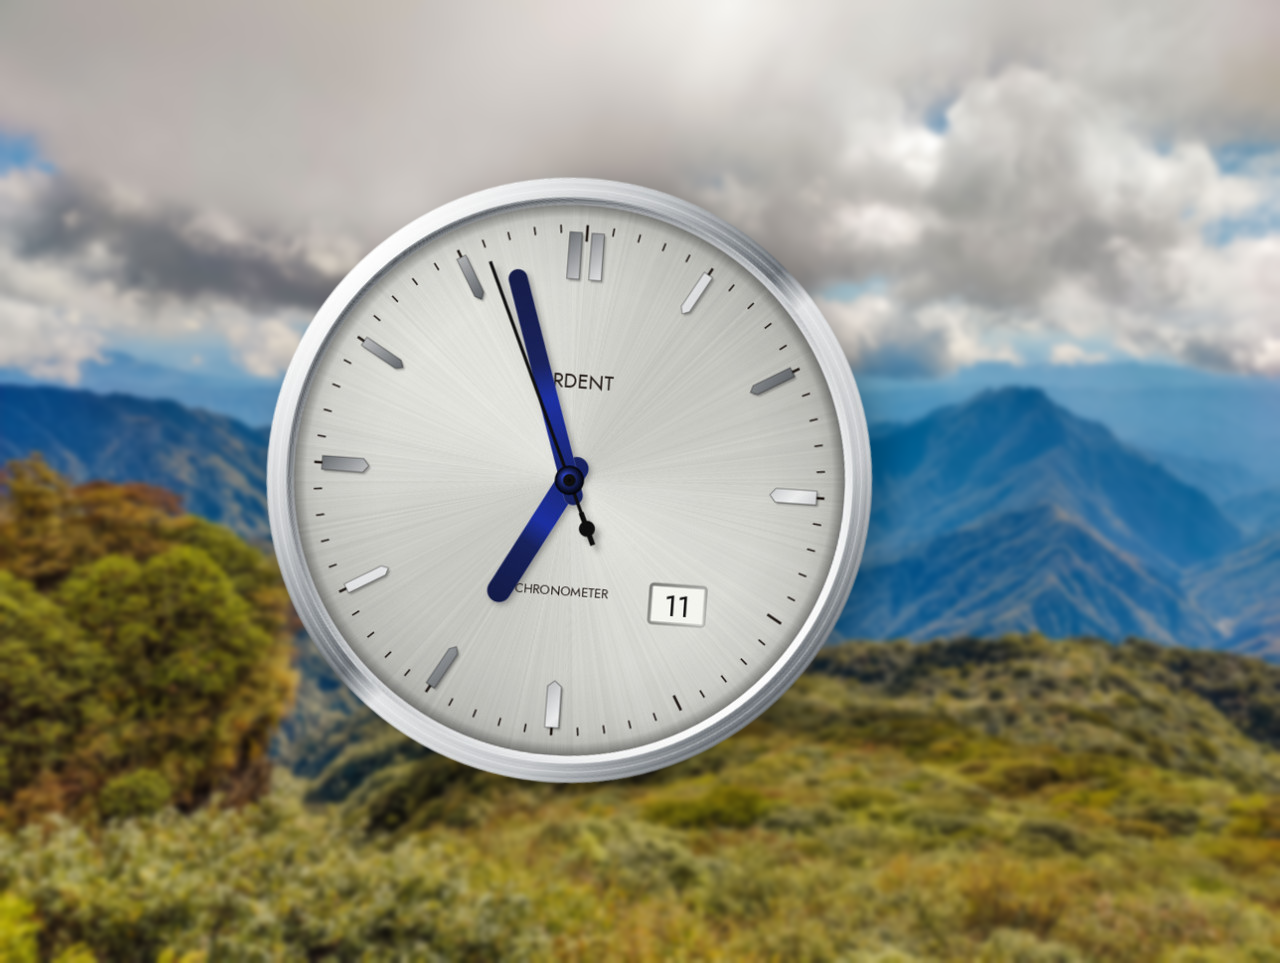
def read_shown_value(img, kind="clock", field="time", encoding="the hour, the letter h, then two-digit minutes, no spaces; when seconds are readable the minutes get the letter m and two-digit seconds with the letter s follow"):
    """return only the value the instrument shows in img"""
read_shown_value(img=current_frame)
6h56m56s
